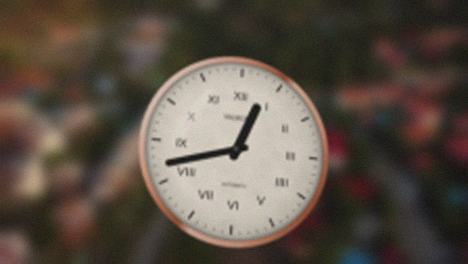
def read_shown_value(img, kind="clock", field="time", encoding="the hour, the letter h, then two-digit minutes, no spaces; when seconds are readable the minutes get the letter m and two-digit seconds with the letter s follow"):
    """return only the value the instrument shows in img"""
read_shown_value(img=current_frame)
12h42
